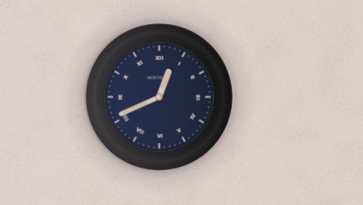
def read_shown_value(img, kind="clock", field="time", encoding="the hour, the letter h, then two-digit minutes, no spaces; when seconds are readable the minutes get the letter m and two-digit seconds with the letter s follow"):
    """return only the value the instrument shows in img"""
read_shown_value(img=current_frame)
12h41
